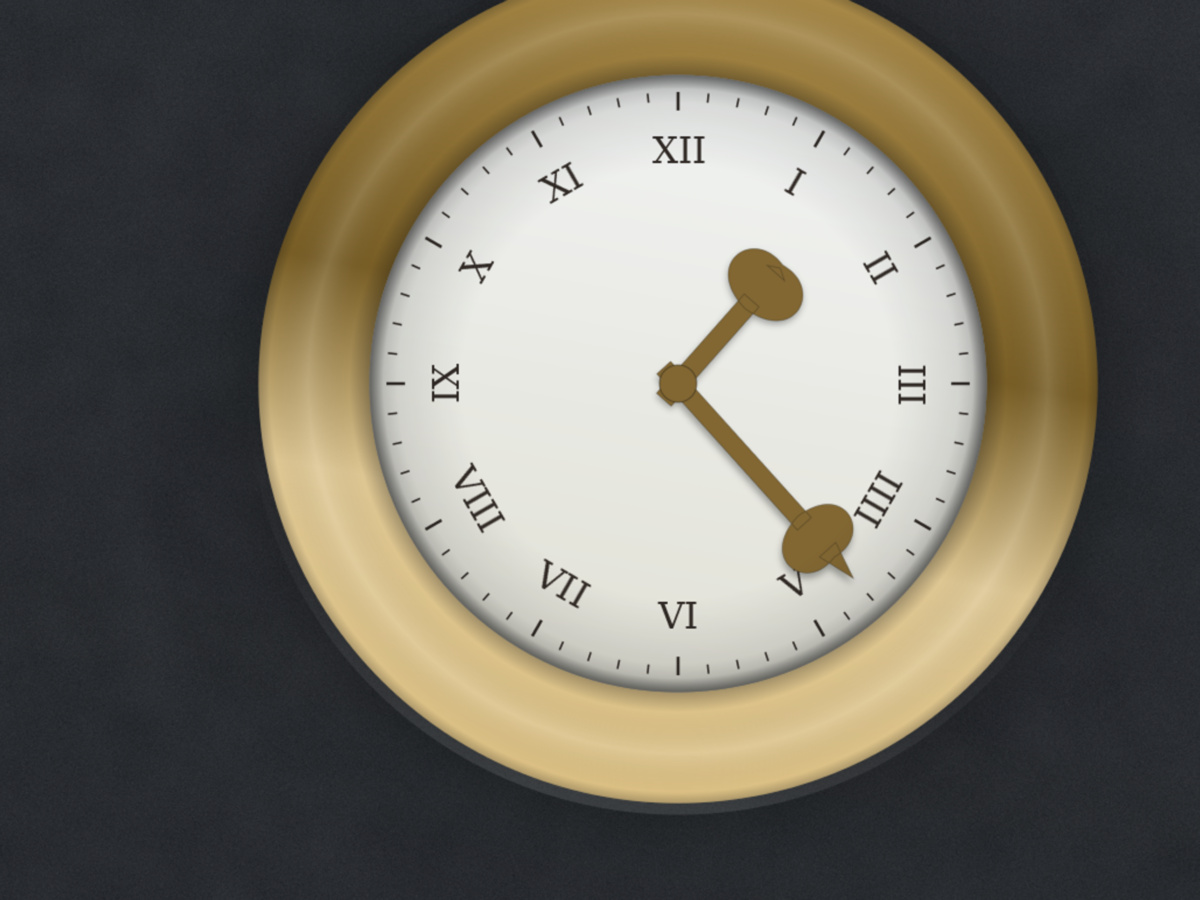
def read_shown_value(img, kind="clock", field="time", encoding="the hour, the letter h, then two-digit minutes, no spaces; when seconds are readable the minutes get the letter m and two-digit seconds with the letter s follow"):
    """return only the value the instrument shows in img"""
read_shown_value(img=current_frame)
1h23
